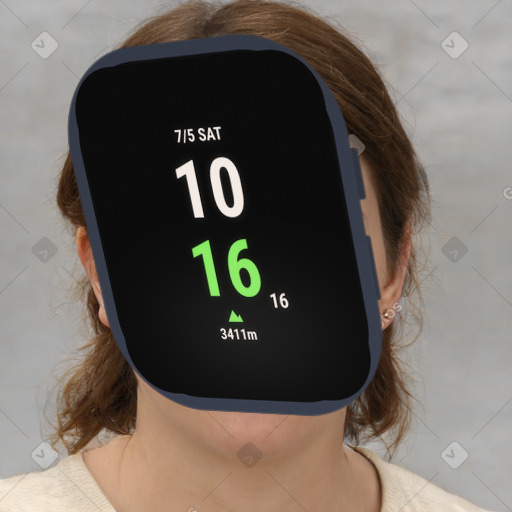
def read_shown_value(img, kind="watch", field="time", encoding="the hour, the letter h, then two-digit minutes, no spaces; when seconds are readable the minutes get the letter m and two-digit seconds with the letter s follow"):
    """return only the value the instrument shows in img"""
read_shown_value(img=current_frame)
10h16m16s
